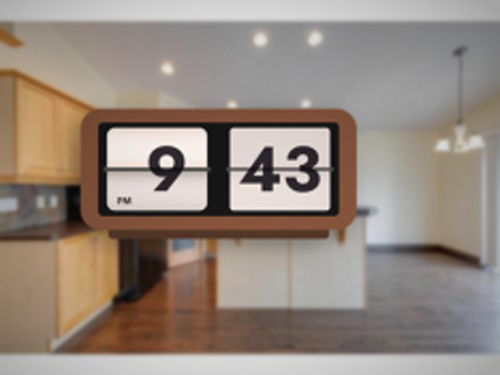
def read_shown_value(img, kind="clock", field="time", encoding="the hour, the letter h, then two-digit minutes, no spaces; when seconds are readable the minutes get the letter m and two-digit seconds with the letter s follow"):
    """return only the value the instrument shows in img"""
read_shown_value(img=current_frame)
9h43
